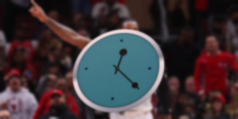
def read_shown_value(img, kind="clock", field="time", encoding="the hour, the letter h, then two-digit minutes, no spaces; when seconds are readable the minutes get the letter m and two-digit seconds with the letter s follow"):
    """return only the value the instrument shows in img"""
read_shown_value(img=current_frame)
12h22
